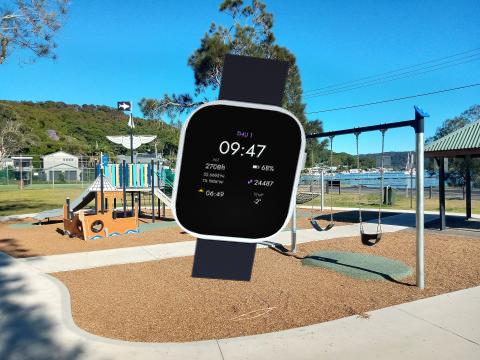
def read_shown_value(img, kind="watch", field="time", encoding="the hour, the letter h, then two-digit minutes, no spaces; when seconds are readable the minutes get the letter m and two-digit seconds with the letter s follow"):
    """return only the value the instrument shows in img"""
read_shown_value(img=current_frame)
9h47
